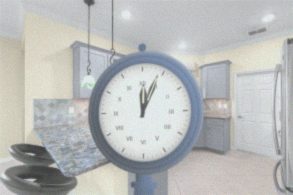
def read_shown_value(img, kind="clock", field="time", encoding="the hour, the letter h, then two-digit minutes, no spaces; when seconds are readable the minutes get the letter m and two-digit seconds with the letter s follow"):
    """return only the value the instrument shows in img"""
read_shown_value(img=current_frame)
12h04
